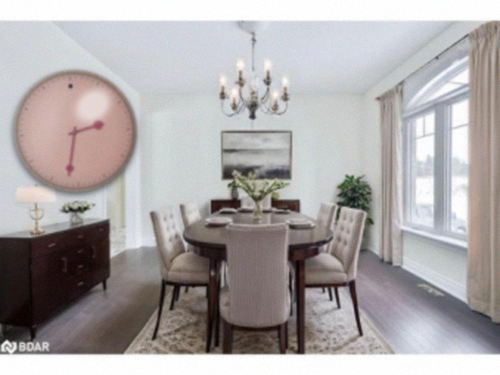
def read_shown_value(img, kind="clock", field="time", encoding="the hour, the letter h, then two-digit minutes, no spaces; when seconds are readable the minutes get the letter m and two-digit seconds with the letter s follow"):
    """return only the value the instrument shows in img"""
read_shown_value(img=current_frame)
2h32
